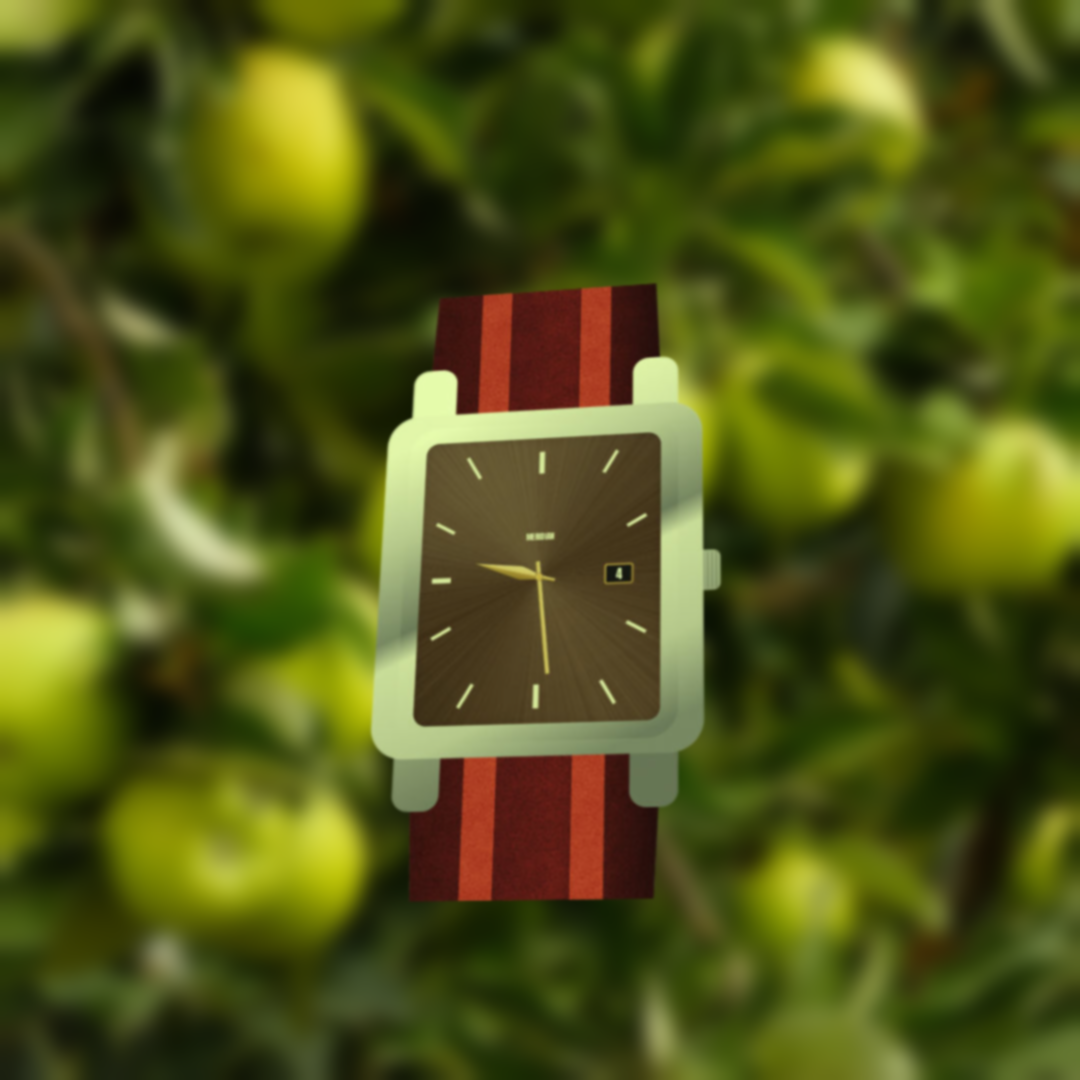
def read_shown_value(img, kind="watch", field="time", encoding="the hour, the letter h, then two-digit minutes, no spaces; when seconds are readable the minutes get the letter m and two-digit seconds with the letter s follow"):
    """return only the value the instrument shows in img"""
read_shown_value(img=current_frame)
9h29
